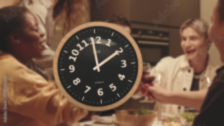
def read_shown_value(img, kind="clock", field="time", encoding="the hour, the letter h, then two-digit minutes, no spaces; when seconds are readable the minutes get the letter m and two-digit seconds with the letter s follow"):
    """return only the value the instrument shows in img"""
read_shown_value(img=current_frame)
1h59
